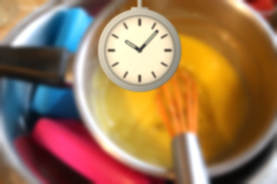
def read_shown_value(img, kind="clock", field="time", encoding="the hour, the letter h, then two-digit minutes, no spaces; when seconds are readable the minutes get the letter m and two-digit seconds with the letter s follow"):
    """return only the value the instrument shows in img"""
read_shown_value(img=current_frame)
10h07
